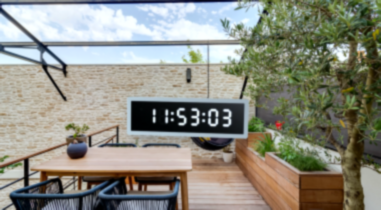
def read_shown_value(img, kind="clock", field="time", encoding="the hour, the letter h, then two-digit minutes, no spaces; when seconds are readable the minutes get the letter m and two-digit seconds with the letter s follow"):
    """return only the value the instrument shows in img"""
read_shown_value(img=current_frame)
11h53m03s
